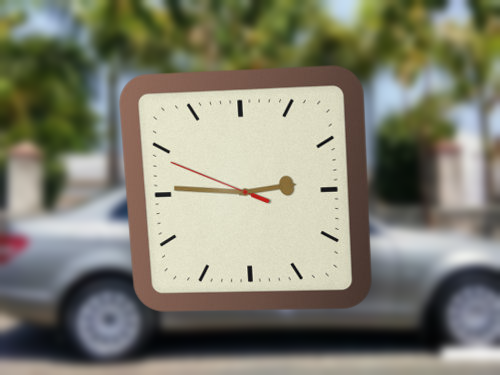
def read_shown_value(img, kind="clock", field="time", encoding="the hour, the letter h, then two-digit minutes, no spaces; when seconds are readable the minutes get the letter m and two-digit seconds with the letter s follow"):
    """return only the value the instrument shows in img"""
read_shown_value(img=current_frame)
2h45m49s
